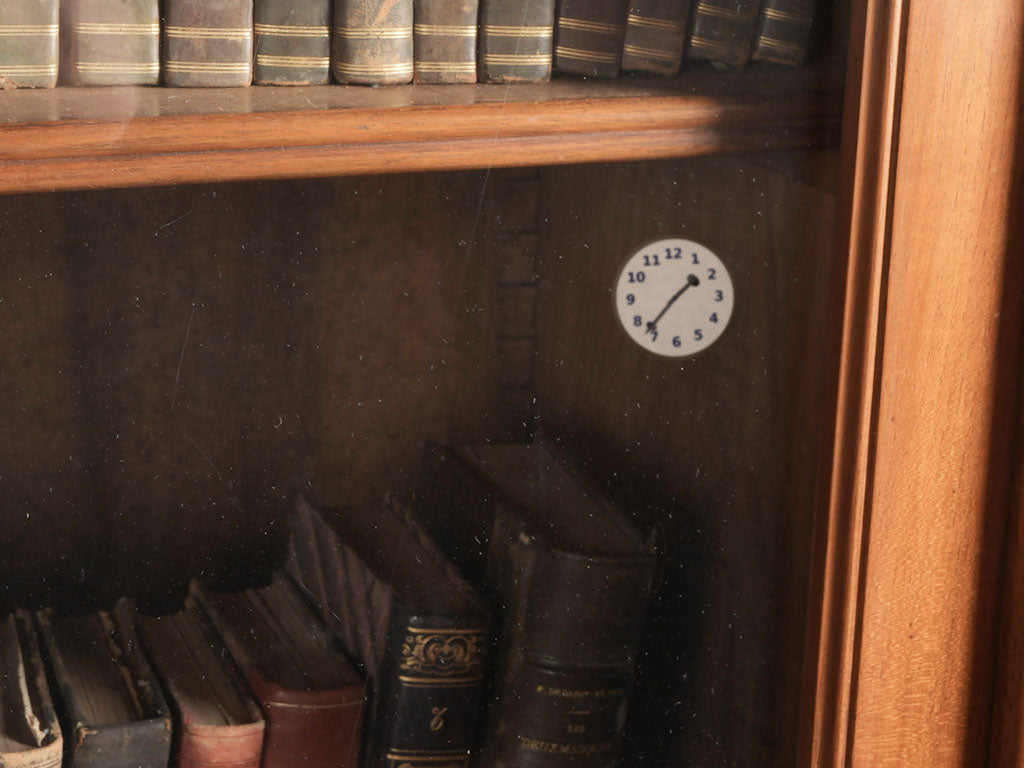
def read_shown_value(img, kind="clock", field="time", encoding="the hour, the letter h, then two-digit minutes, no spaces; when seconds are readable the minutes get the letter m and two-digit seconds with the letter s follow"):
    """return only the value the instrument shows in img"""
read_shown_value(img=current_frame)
1h37
